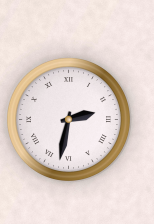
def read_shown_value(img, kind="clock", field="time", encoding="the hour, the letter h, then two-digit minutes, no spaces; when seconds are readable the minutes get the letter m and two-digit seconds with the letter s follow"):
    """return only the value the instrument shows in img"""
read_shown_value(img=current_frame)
2h32
